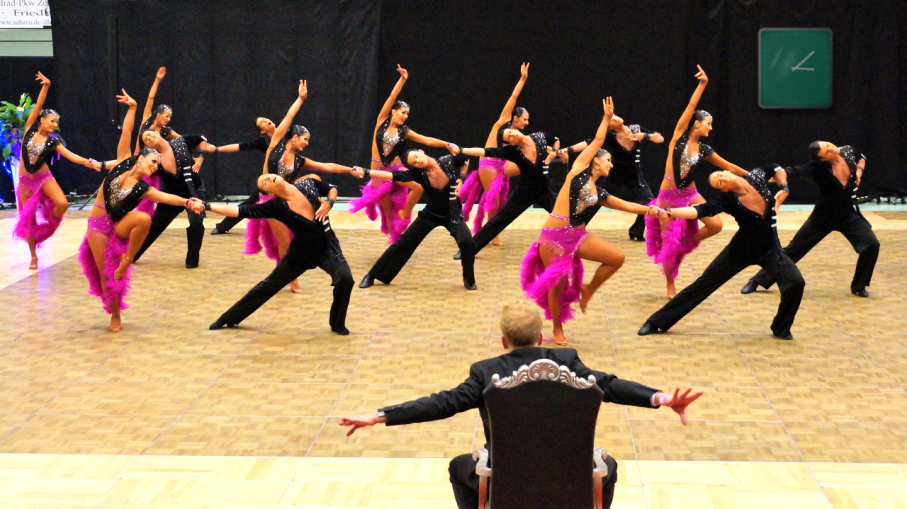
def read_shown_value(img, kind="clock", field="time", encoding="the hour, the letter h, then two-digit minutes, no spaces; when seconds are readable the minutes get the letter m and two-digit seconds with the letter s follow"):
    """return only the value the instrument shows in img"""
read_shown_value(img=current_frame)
3h08
